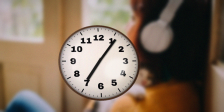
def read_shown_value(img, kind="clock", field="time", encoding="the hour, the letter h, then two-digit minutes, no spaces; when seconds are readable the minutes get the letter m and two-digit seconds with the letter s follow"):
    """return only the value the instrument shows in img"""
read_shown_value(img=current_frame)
7h06
